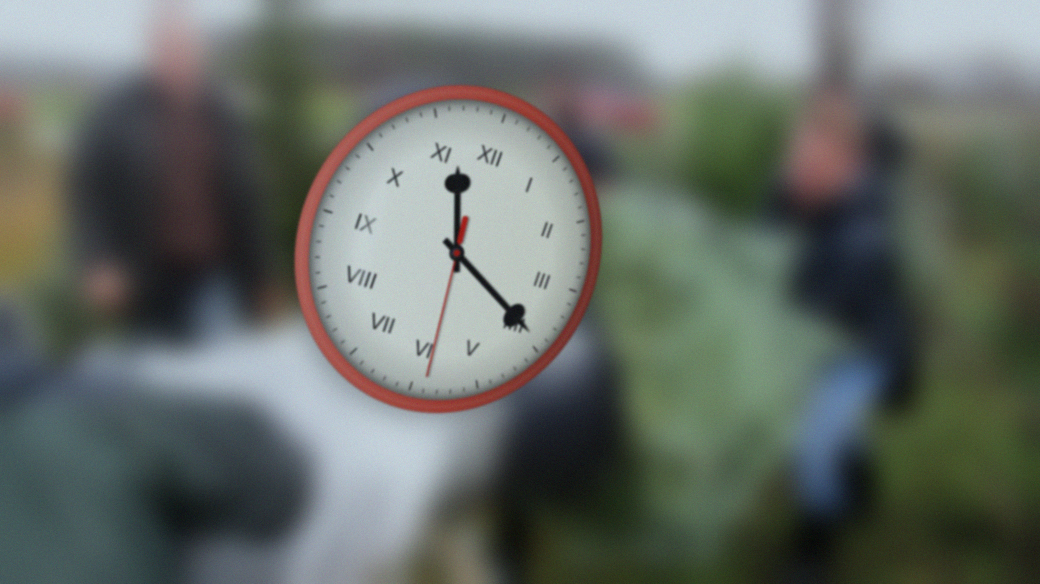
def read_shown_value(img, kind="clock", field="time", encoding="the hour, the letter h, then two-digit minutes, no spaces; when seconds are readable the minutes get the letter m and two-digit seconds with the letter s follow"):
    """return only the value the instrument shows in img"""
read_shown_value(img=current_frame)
11h19m29s
